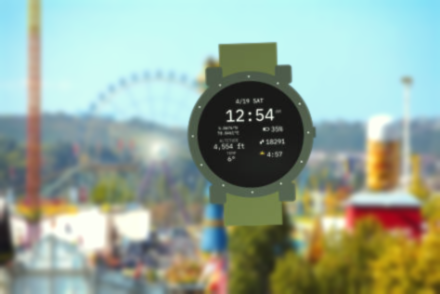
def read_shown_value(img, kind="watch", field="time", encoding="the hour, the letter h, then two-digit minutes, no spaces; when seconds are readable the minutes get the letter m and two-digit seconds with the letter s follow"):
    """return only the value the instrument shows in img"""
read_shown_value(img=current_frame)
12h54
